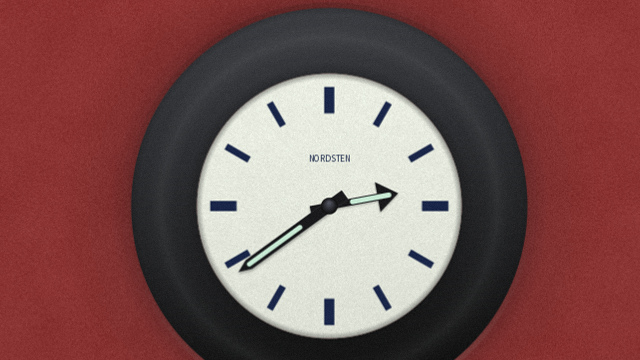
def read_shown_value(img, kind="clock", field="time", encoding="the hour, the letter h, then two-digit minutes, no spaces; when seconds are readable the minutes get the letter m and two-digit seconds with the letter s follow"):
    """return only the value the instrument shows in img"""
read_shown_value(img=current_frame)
2h39
